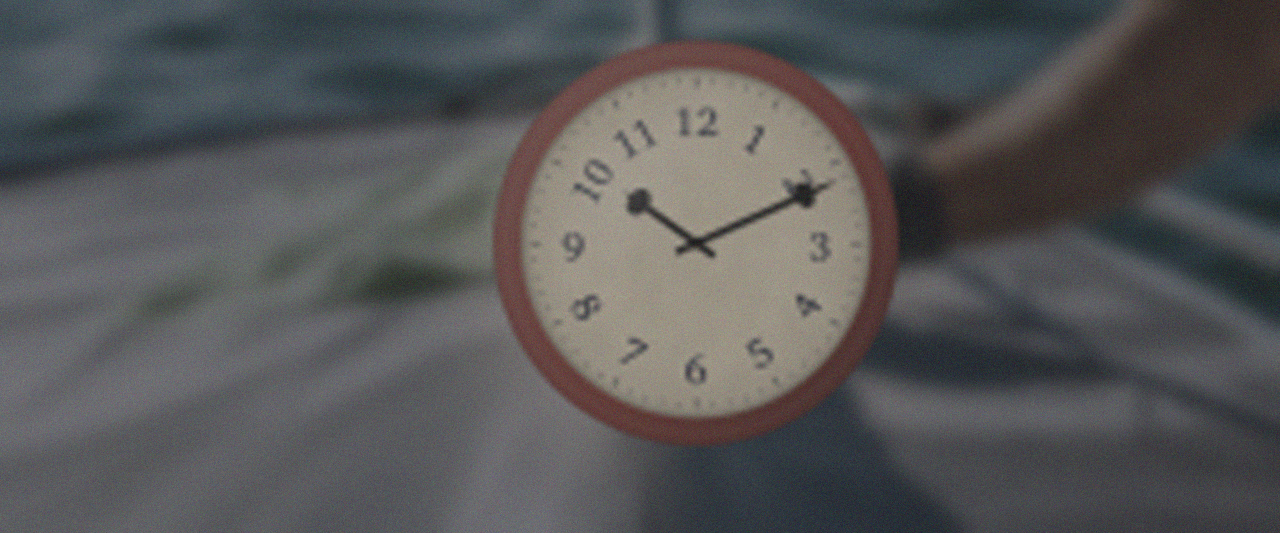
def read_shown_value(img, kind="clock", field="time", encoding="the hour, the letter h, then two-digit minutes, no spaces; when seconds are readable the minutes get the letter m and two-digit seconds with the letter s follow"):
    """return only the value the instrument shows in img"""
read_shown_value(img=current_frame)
10h11
